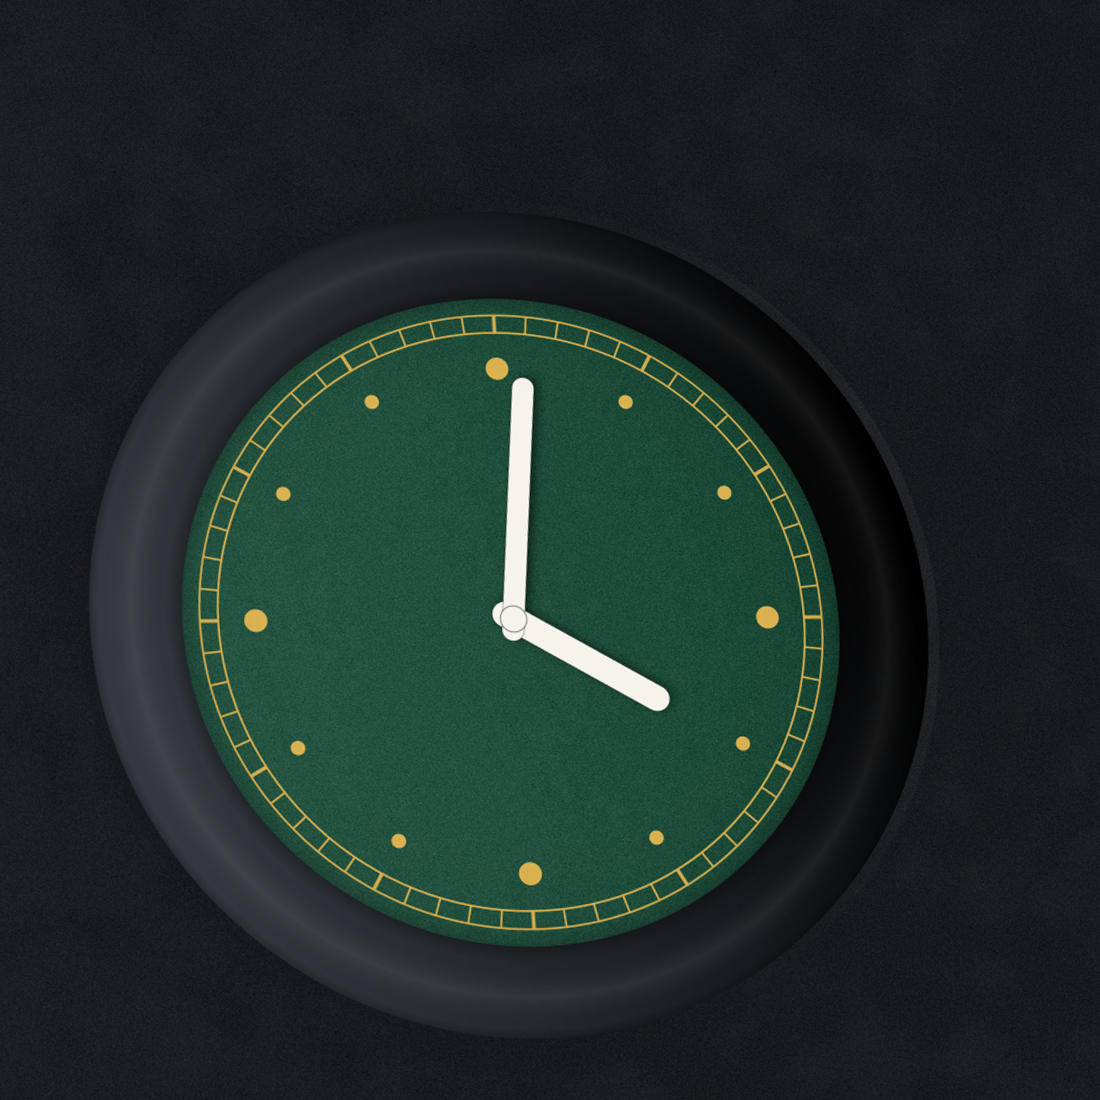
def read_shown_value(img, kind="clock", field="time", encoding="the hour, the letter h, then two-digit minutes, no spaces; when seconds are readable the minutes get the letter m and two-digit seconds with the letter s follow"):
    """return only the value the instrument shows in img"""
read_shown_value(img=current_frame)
4h01
